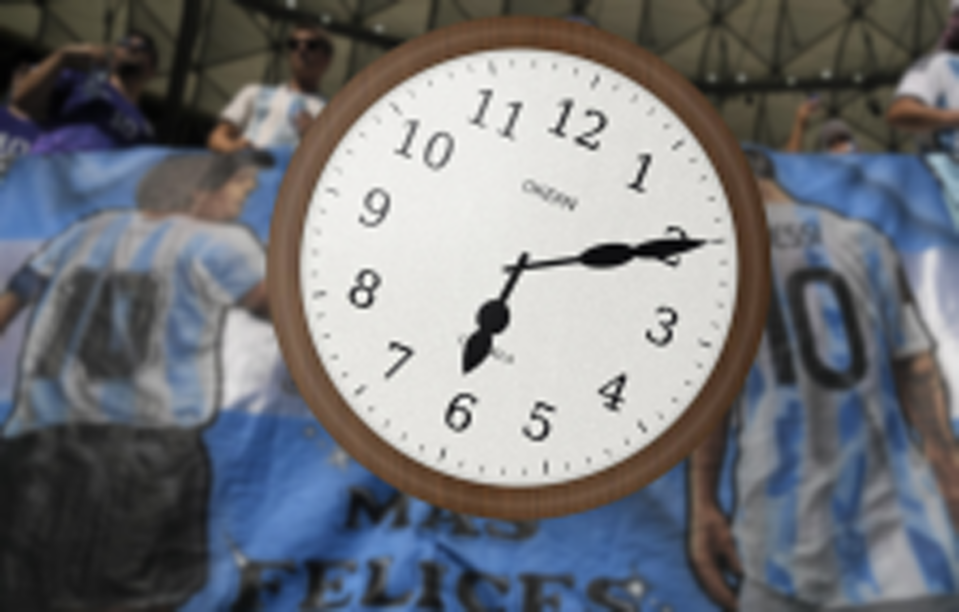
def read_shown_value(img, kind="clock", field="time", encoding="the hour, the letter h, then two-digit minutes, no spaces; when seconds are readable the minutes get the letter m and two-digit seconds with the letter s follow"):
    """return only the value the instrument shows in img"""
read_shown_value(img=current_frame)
6h10
